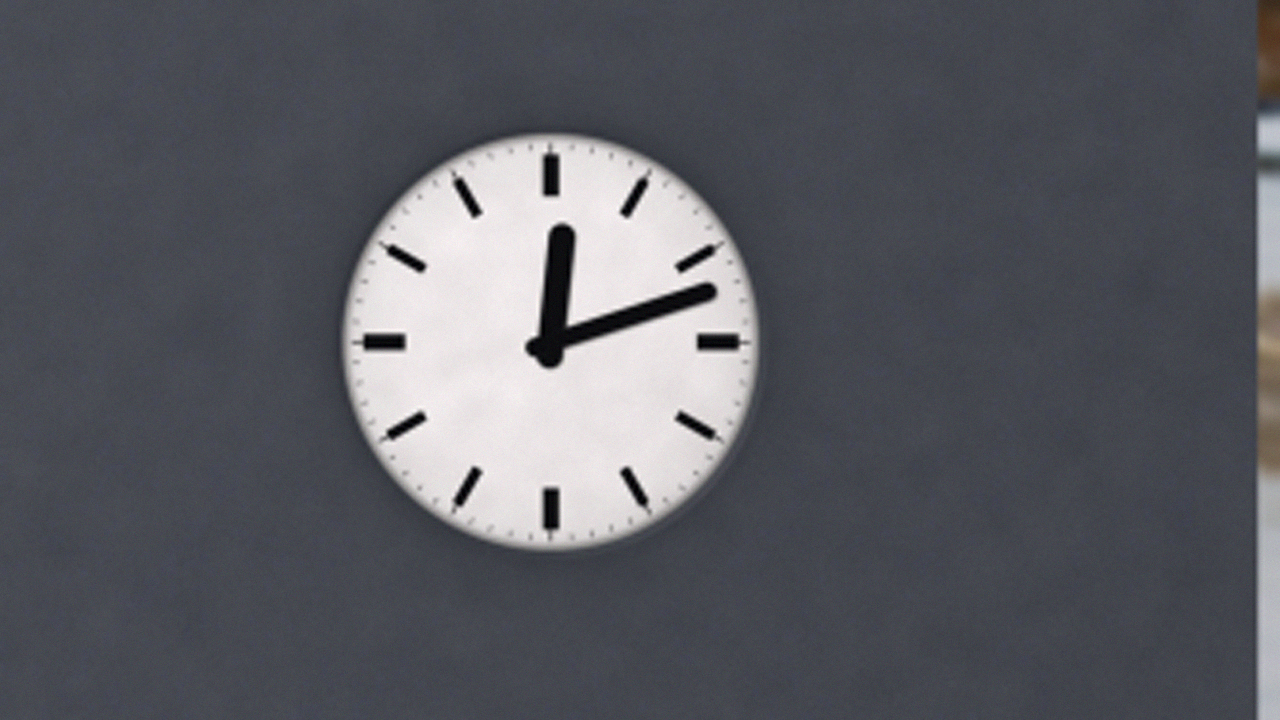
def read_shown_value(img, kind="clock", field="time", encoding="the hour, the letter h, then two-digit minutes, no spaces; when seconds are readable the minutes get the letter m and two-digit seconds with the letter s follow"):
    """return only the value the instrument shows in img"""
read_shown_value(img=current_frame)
12h12
